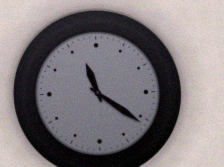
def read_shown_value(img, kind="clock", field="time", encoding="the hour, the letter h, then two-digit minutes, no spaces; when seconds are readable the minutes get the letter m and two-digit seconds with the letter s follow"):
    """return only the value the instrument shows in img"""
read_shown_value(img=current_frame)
11h21
